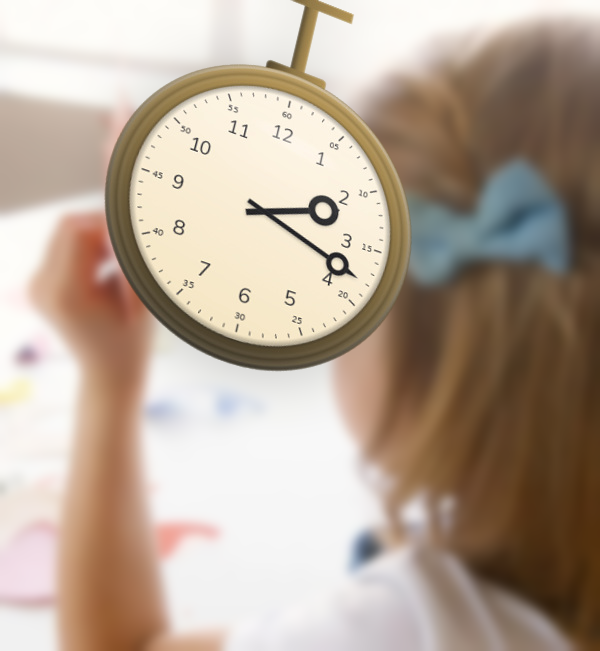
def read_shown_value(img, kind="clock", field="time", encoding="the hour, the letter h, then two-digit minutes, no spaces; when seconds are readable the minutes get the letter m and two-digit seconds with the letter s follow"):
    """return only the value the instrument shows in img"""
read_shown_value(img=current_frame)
2h18
